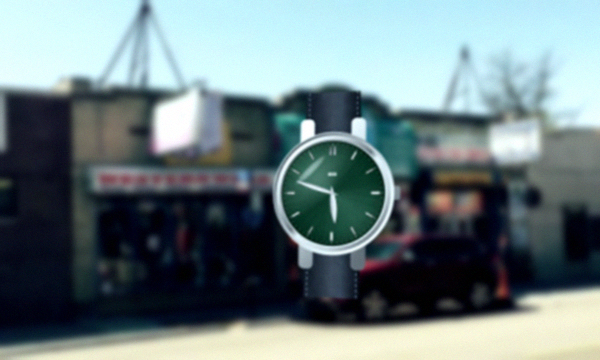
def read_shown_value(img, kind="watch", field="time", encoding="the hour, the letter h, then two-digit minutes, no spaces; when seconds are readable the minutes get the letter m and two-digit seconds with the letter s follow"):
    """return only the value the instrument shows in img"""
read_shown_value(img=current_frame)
5h48
